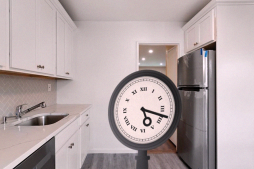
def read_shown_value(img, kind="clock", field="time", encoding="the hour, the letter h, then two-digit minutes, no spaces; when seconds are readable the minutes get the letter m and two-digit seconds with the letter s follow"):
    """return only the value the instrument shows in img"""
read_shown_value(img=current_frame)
5h18
